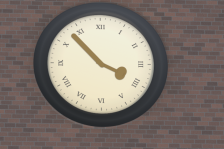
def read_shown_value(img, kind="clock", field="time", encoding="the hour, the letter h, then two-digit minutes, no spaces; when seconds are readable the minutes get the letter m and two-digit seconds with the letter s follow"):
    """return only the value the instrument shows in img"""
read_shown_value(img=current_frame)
3h53
